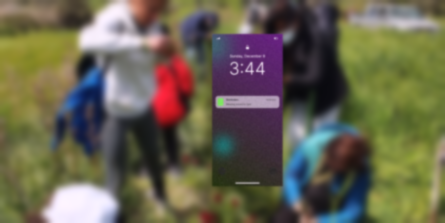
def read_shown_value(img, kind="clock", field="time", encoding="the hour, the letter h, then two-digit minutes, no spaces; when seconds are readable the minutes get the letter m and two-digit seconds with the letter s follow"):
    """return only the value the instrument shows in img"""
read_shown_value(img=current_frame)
3h44
